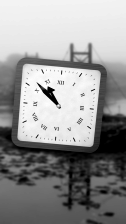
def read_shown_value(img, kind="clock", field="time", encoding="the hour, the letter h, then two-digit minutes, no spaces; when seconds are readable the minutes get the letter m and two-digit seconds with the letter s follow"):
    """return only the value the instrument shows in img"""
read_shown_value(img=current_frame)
10h52
